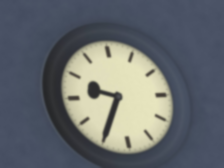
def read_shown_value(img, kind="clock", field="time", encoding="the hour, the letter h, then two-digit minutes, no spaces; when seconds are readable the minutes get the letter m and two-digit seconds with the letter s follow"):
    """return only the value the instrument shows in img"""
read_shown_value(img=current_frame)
9h35
